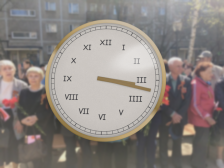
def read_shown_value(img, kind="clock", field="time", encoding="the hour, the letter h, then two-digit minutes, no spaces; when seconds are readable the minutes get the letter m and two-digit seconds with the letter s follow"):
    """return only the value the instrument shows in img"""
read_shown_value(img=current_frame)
3h17
